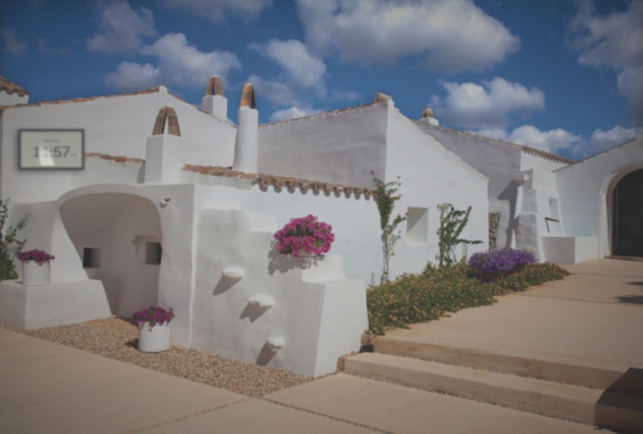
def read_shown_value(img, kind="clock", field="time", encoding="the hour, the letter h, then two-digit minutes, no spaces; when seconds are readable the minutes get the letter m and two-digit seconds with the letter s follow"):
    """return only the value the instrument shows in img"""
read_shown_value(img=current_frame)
11h57
